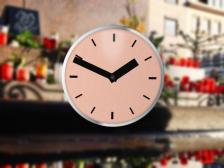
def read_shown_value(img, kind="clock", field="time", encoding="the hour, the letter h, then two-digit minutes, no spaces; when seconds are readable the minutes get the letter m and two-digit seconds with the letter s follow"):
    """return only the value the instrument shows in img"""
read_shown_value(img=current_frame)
1h49
